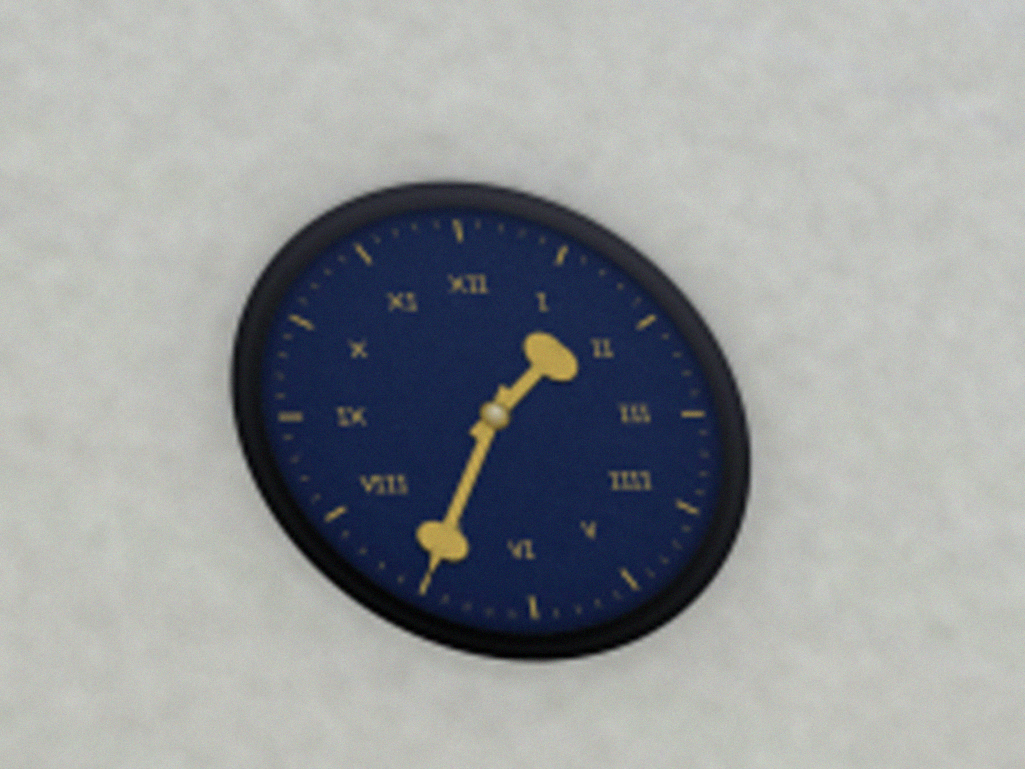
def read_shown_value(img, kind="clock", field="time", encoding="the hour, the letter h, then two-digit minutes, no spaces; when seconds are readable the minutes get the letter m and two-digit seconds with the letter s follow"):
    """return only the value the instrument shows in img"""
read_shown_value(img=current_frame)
1h35
